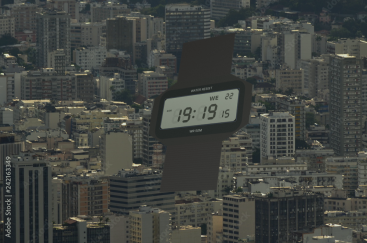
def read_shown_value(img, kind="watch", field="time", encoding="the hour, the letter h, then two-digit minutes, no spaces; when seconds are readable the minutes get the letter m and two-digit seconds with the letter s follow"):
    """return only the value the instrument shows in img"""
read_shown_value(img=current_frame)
19h19m15s
